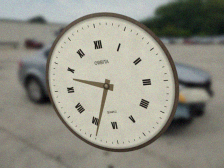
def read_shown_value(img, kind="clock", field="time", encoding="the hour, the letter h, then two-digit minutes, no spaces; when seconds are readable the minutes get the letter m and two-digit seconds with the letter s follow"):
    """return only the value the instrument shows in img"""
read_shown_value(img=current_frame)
9h34
